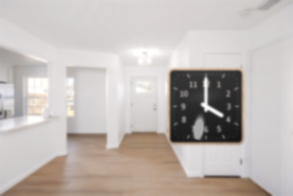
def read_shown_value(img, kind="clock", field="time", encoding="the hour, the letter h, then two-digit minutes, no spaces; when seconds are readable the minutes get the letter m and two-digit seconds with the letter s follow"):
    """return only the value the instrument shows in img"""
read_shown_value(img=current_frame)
4h00
